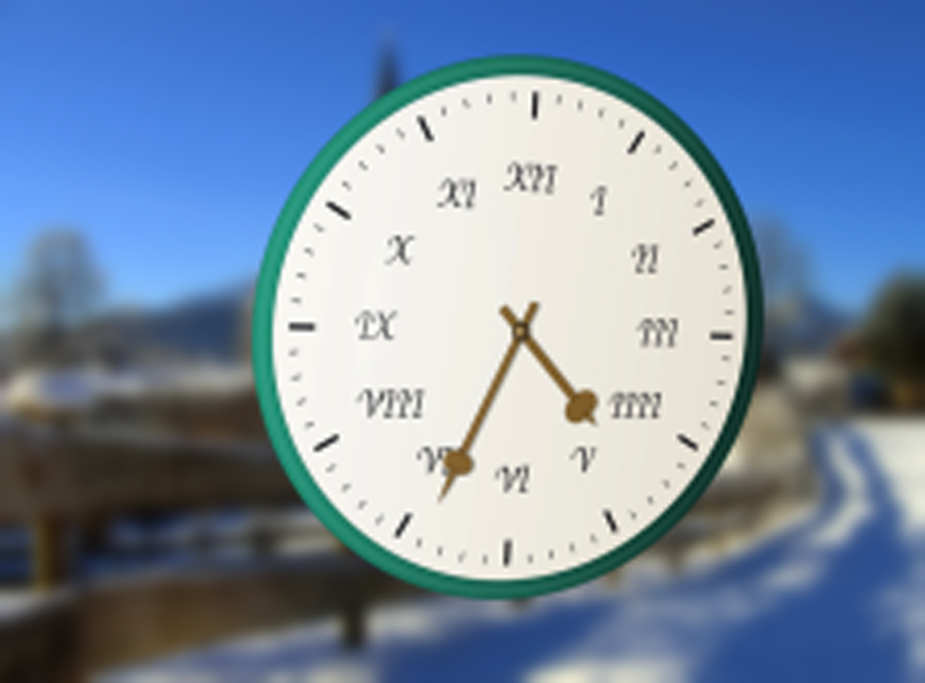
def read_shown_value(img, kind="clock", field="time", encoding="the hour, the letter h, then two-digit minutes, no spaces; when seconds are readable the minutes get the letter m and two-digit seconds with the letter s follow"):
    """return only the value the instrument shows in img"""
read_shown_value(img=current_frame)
4h34
